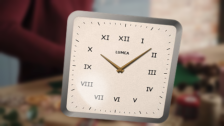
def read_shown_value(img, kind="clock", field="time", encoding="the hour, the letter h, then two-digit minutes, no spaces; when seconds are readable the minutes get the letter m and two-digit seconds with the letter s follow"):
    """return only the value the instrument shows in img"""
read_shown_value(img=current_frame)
10h08
